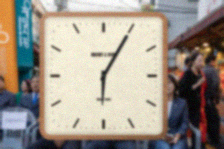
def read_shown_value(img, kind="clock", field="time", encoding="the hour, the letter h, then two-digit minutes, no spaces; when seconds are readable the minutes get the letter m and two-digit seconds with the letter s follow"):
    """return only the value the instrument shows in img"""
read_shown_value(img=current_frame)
6h05
